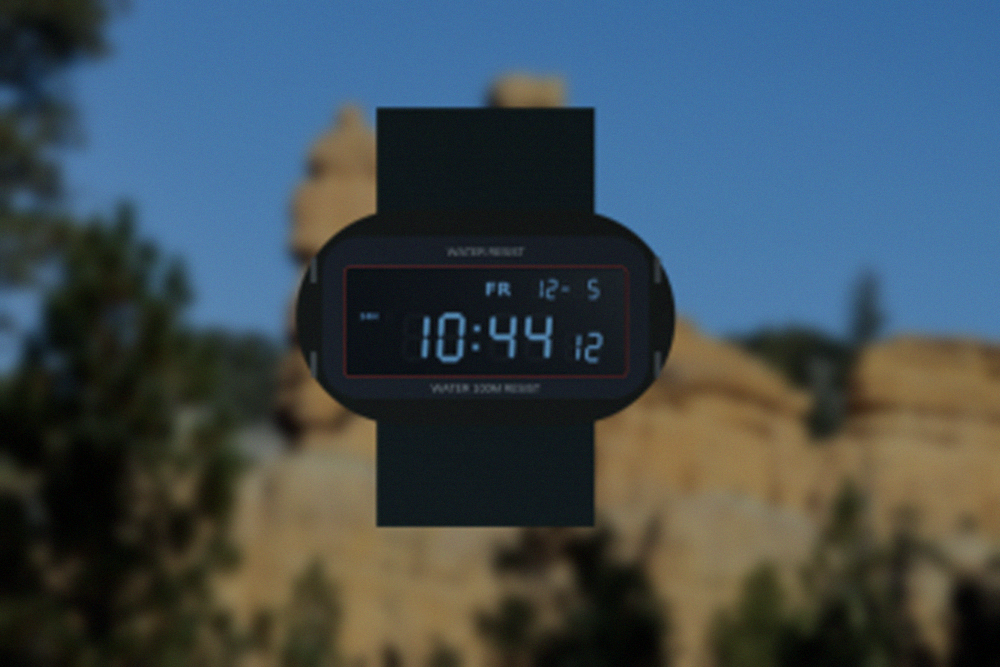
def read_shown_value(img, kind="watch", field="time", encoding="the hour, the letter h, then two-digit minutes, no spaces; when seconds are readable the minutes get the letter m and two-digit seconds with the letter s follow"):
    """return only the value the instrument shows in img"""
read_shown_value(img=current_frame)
10h44m12s
